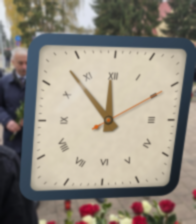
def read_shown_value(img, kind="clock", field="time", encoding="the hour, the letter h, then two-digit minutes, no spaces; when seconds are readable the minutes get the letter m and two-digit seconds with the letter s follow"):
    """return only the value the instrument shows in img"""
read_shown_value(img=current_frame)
11h53m10s
